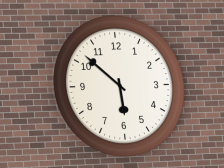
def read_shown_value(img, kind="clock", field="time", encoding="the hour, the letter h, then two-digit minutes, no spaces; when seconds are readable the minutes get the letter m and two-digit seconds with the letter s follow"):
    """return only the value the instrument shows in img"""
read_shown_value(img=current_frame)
5h52
